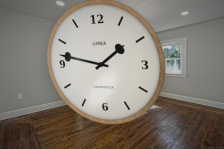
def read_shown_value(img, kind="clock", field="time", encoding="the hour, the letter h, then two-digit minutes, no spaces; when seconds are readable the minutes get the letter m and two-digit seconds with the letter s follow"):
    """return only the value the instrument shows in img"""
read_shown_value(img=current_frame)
1h47
